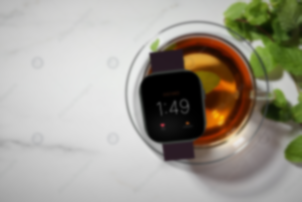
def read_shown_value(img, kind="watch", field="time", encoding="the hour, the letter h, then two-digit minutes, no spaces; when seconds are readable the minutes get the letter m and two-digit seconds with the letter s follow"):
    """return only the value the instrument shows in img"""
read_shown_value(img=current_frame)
1h49
